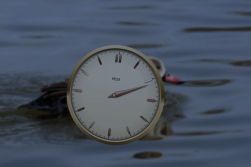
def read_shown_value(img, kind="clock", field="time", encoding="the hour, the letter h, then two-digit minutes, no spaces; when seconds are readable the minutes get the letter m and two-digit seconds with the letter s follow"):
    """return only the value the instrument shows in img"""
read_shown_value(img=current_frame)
2h11
